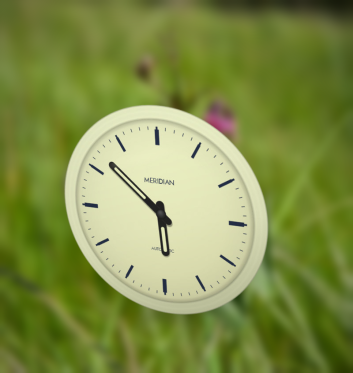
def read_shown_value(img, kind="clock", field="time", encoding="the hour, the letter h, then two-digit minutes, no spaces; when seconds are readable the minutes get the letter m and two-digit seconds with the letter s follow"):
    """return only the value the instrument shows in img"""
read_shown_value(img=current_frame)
5h52
